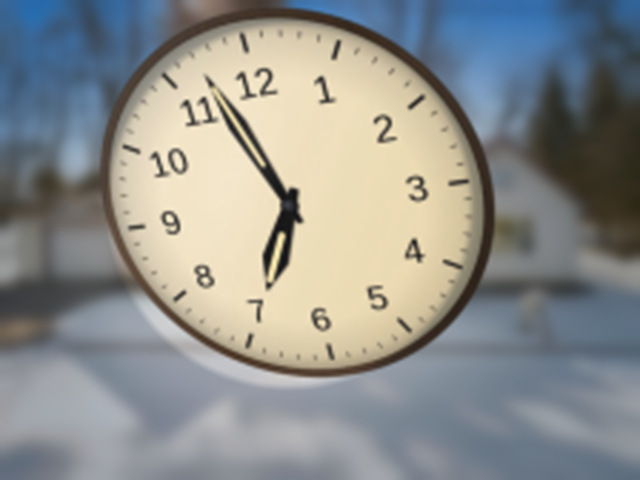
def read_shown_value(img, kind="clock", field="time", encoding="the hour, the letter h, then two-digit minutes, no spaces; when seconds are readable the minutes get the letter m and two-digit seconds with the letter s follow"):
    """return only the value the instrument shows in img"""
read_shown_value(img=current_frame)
6h57
